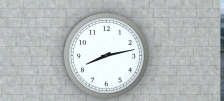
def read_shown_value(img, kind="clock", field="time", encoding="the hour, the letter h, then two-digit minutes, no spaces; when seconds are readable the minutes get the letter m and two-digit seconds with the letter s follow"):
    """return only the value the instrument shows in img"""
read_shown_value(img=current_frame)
8h13
